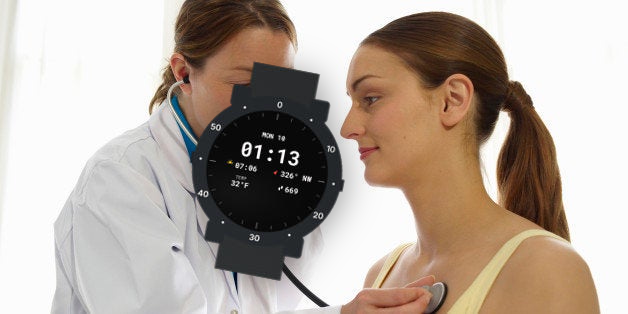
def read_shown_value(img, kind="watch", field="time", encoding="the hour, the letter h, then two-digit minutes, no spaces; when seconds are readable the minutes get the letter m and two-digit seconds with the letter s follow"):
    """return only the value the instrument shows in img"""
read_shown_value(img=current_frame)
1h13
